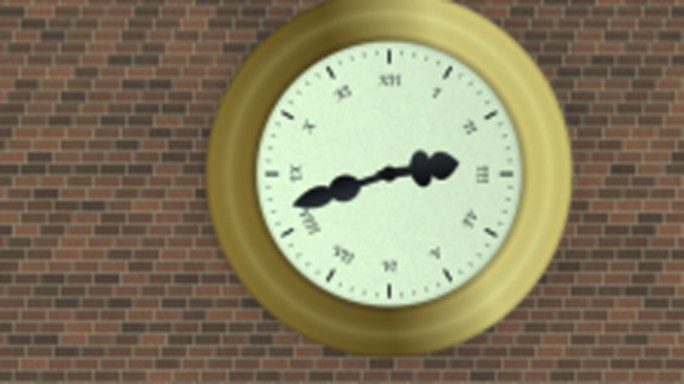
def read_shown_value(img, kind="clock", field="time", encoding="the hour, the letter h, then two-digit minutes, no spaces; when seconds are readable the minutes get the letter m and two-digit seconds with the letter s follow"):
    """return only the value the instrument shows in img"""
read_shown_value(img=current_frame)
2h42
